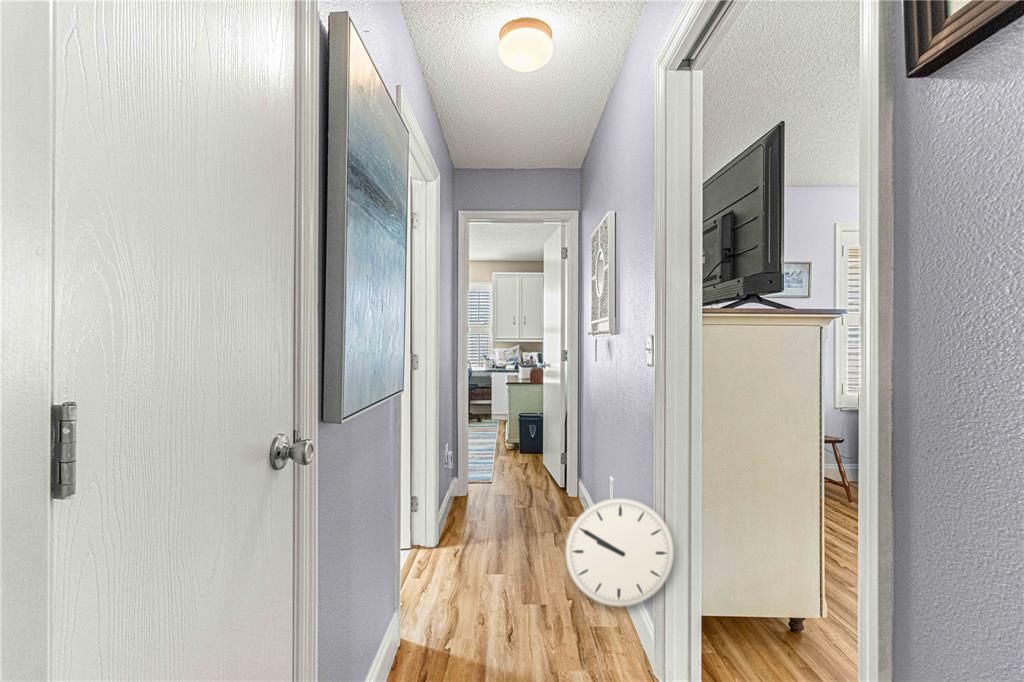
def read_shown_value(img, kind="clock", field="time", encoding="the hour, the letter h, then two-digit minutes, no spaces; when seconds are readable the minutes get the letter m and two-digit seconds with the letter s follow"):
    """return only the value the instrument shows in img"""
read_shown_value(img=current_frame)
9h50
